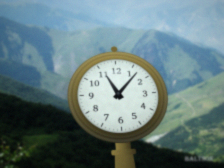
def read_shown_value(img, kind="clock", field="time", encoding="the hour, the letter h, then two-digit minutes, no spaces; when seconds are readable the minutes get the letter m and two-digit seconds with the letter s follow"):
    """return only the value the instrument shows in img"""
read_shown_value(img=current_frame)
11h07
